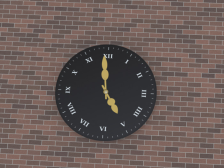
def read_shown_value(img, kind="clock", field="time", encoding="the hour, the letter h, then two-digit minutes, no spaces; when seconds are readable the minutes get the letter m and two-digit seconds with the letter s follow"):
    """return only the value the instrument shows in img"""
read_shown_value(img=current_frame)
4h59
